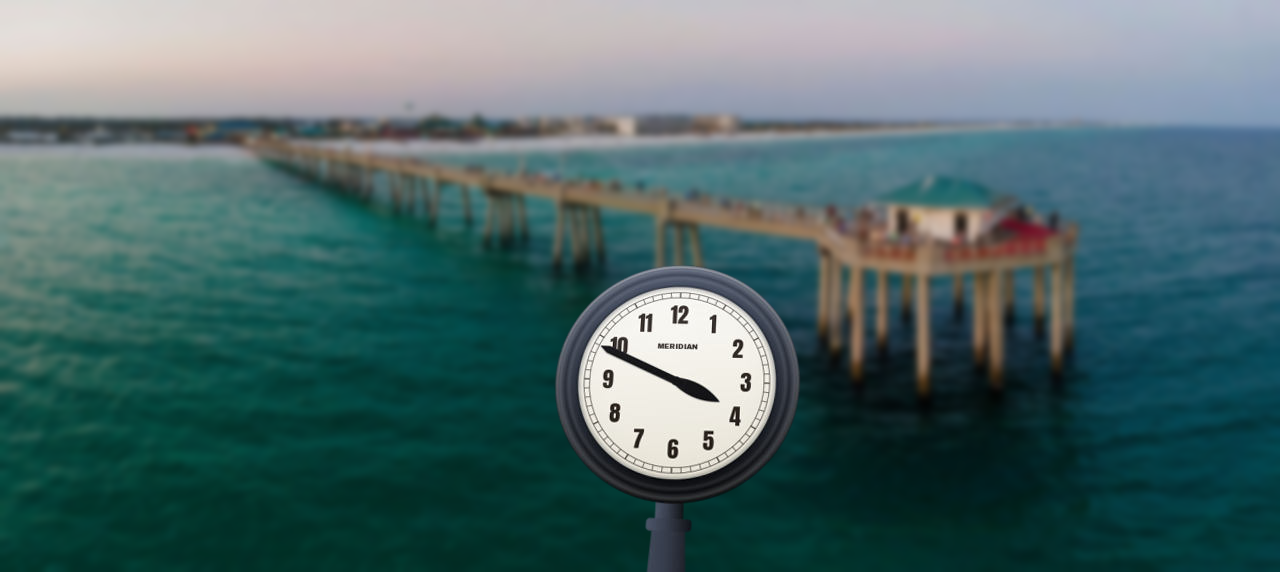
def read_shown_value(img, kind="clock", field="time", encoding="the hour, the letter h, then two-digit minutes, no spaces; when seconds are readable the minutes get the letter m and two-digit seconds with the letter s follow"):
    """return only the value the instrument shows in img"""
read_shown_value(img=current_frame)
3h49
